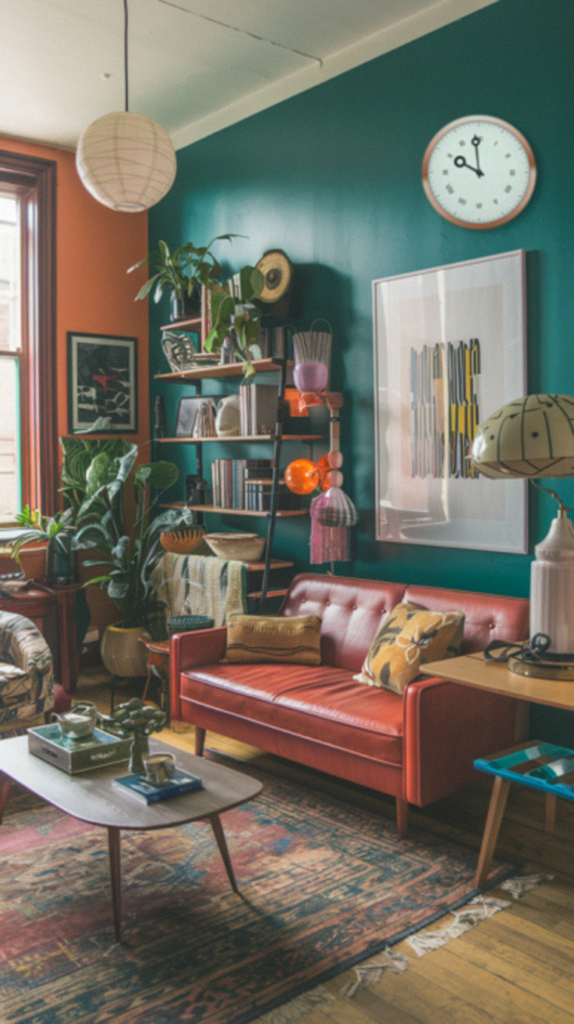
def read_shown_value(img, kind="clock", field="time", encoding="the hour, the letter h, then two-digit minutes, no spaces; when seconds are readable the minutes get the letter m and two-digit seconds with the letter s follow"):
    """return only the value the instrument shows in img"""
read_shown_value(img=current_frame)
9h59
